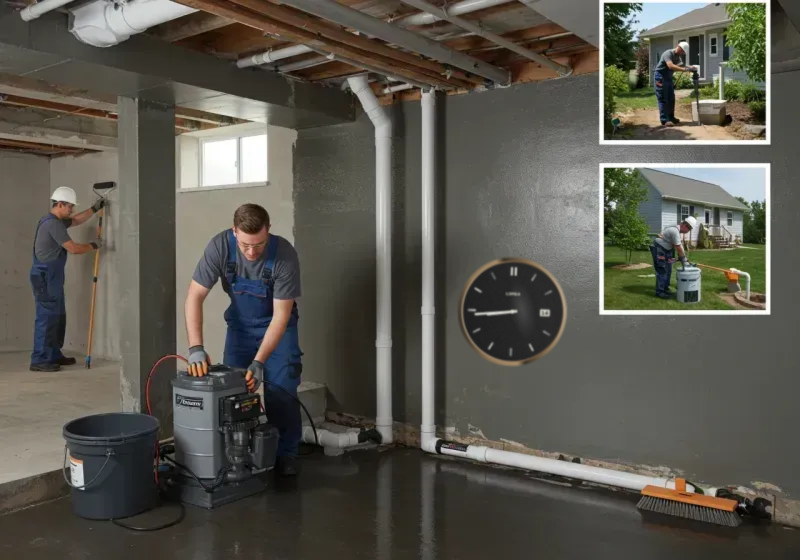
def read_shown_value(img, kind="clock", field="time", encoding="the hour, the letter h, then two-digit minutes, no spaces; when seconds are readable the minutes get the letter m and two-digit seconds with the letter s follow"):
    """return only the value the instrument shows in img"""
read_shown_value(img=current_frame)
8h44
